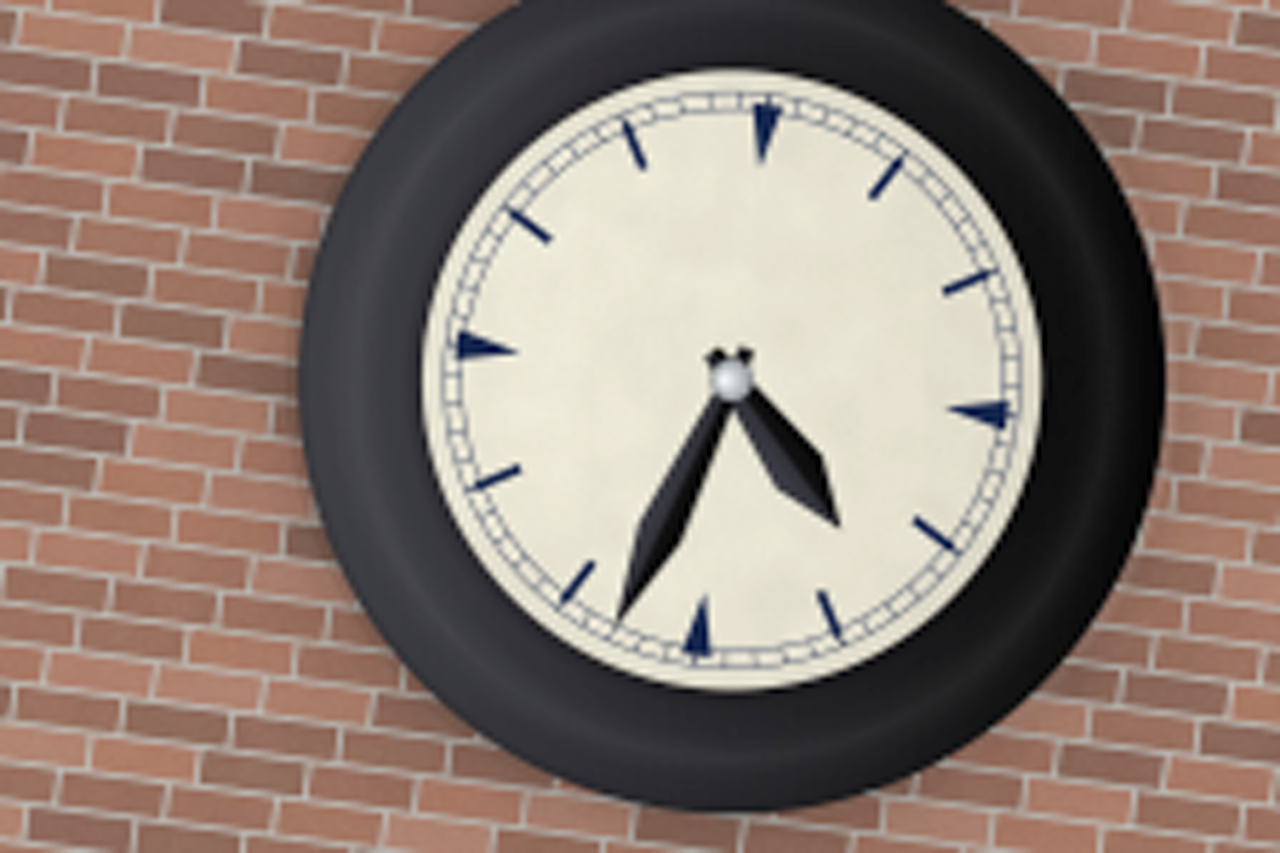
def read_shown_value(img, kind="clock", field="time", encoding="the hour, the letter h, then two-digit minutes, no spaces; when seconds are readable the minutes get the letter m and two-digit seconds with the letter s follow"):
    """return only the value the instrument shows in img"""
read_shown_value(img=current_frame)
4h33
